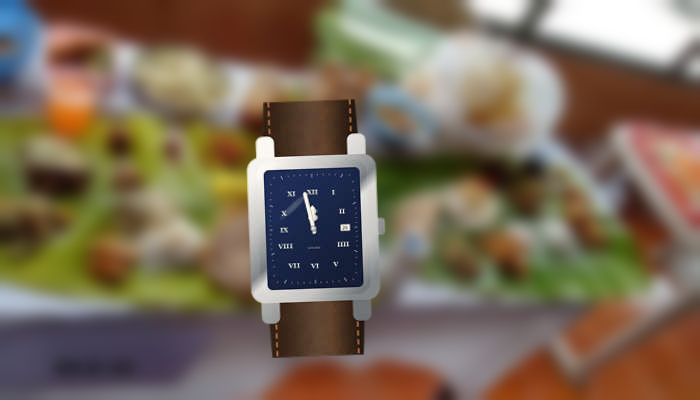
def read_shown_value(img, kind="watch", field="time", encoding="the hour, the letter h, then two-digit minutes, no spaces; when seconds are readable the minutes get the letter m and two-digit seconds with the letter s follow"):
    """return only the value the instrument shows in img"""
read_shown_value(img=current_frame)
11h58
